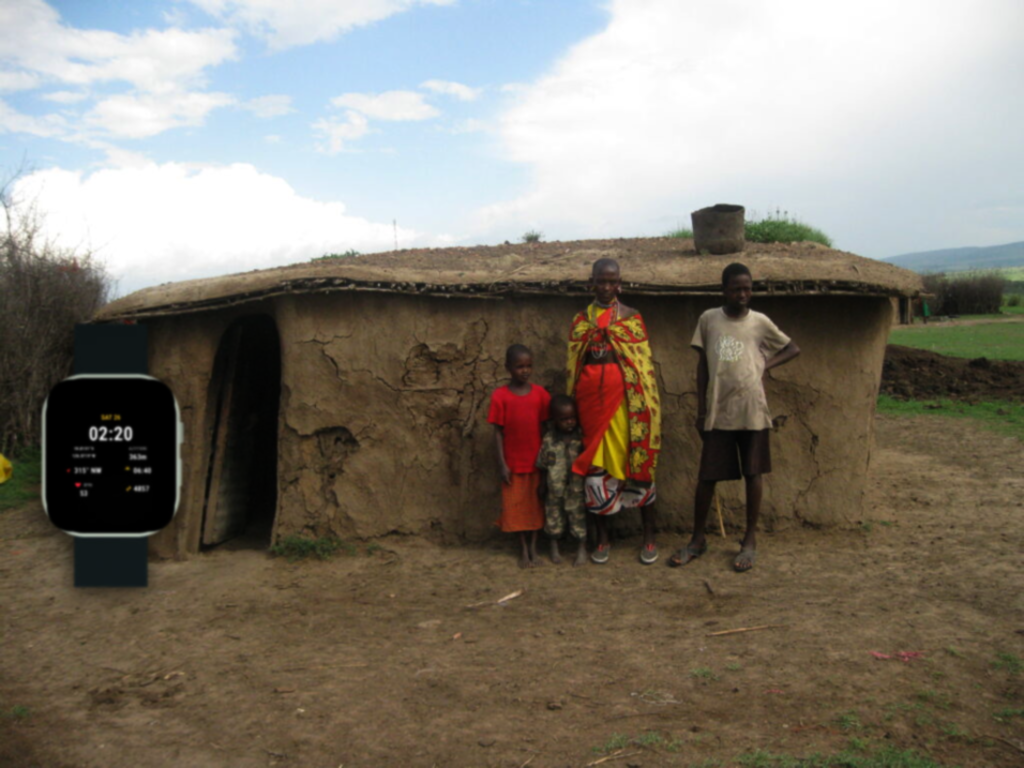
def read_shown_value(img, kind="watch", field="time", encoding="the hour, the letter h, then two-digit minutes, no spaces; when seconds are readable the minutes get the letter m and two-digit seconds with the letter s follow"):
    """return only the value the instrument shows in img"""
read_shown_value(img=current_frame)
2h20
